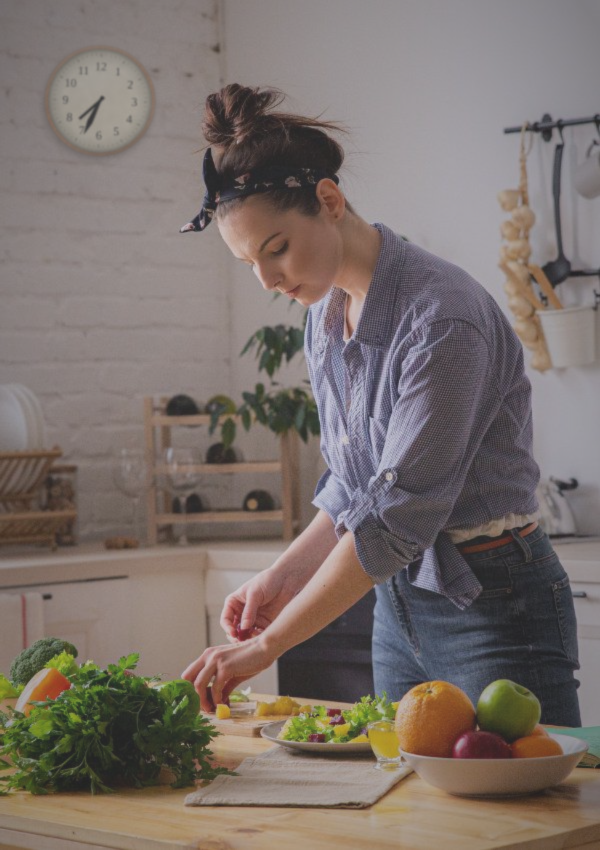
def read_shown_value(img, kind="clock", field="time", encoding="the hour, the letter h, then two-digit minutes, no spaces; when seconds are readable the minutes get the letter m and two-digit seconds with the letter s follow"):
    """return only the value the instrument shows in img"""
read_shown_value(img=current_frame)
7h34
